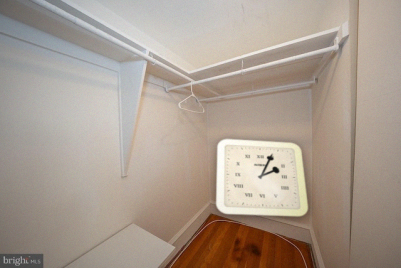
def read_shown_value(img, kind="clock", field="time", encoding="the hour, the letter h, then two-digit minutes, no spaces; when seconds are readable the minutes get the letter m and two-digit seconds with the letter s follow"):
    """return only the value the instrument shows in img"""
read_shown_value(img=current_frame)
2h04
